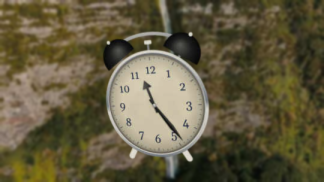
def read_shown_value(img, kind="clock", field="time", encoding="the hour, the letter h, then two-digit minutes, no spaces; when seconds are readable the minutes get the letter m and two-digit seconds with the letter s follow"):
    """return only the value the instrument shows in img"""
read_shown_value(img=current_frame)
11h24
